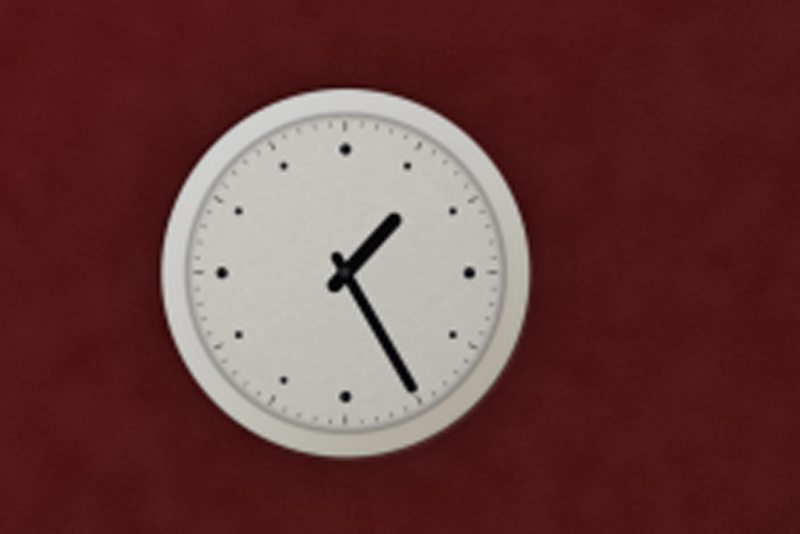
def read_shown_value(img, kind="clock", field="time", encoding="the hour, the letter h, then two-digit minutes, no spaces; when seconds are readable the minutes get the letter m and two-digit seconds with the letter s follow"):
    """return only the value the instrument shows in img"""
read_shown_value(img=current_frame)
1h25
